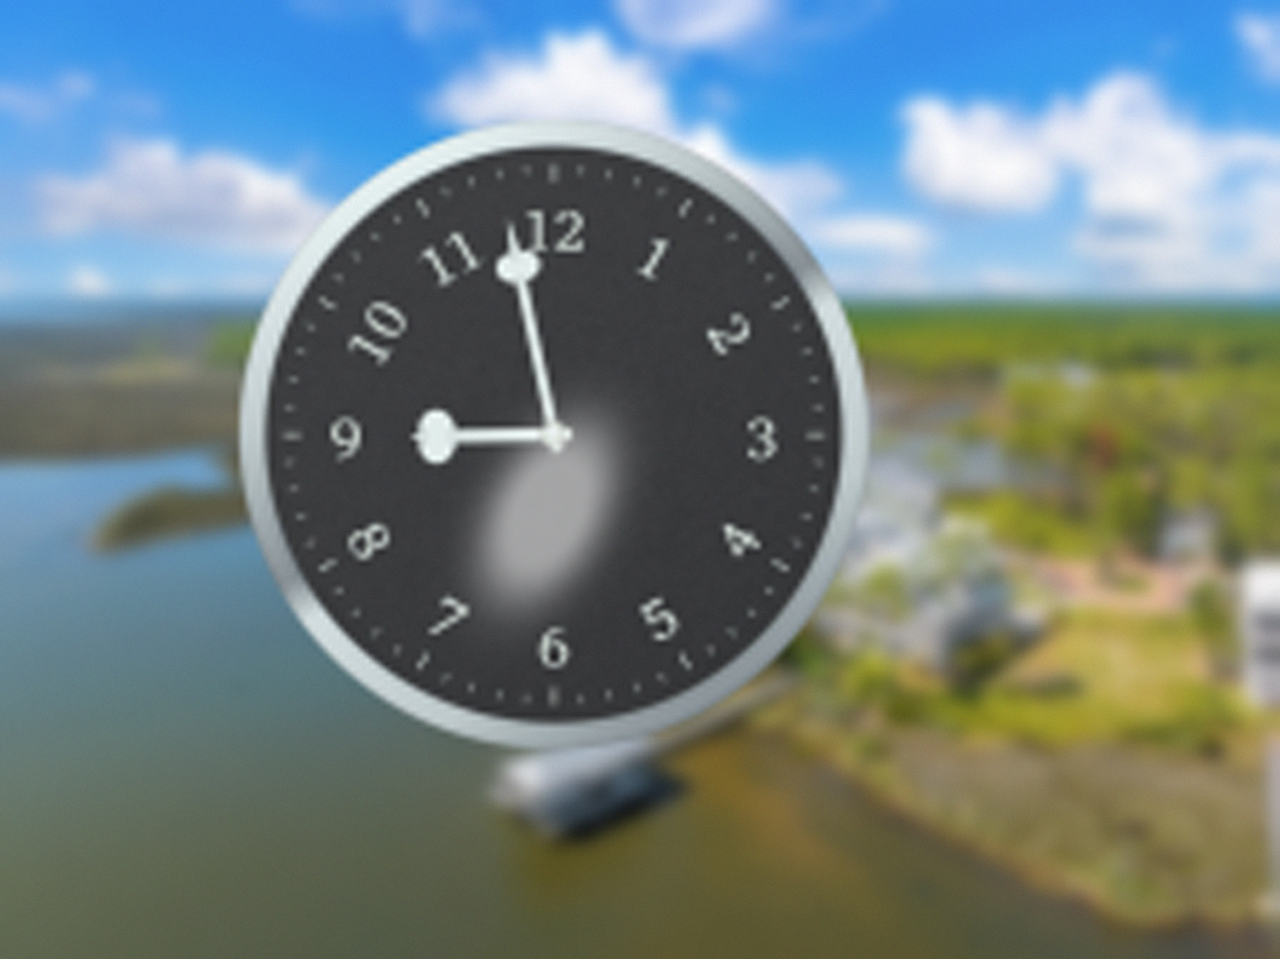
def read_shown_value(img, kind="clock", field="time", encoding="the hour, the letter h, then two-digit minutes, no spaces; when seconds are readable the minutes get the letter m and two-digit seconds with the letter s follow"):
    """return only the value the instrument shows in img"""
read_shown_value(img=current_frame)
8h58
